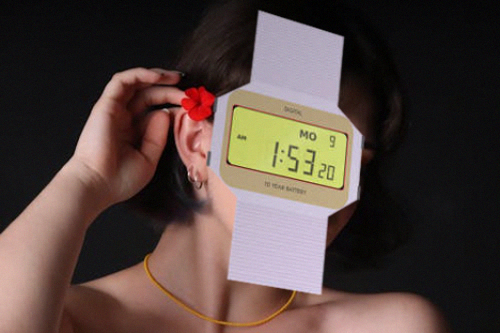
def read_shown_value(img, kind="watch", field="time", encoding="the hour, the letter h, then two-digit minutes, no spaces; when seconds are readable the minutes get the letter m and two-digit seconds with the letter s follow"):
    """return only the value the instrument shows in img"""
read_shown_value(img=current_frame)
1h53m20s
